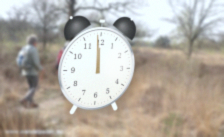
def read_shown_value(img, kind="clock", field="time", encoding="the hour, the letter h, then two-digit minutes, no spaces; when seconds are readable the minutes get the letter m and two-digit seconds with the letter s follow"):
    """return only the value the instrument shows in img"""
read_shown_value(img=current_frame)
11h59
